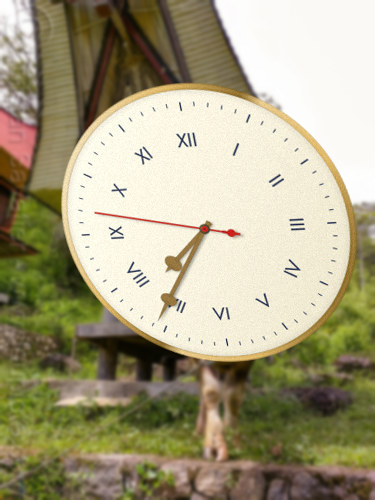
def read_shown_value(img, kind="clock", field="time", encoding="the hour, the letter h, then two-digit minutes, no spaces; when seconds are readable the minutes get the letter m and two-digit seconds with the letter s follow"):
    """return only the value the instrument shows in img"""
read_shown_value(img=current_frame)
7h35m47s
